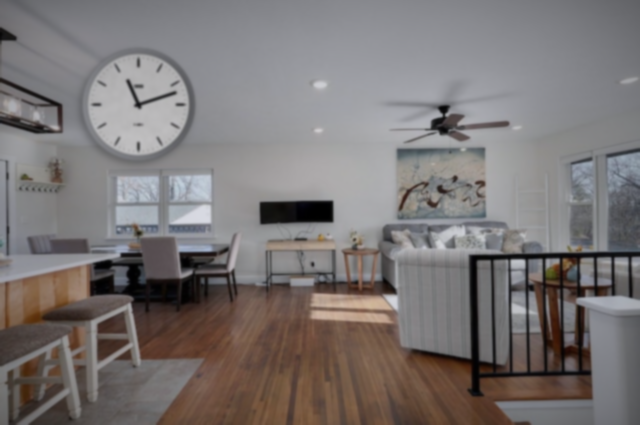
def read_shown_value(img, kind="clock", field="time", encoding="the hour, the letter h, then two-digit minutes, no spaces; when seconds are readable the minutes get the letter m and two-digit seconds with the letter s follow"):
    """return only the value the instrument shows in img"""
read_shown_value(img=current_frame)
11h12
